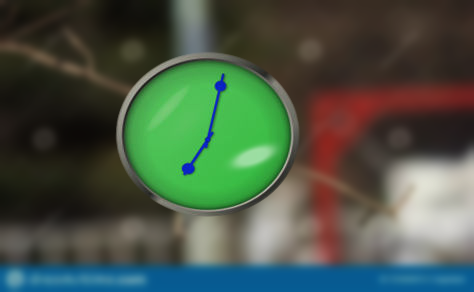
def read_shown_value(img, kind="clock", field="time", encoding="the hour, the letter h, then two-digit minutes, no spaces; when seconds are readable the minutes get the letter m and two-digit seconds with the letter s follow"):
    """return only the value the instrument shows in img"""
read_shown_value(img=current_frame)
7h02
